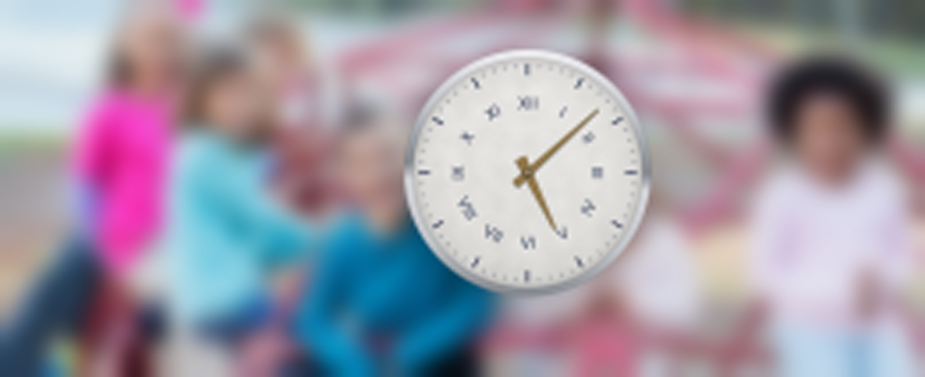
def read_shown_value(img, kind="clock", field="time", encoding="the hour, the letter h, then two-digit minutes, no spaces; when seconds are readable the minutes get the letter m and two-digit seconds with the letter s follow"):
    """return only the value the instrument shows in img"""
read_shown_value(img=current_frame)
5h08
